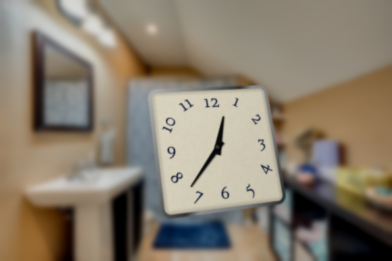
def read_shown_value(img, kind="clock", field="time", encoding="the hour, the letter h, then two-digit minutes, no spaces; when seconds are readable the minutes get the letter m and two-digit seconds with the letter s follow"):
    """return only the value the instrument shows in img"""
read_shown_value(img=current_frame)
12h37
